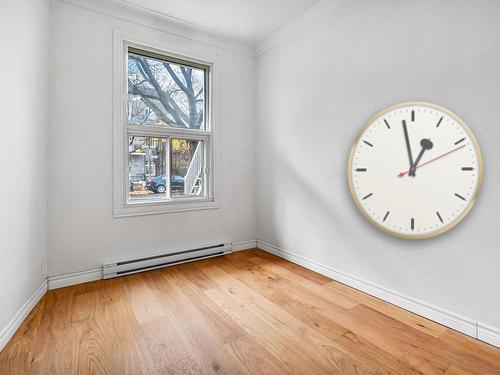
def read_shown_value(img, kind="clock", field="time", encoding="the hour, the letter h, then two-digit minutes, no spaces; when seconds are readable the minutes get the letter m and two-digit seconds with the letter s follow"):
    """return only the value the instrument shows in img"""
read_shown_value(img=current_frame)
12h58m11s
